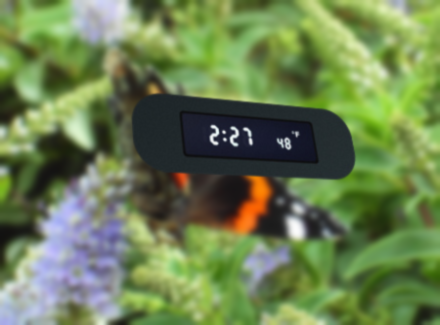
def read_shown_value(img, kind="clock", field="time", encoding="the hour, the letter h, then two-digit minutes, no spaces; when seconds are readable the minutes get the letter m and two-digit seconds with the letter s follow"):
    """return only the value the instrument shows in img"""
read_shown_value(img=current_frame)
2h27
